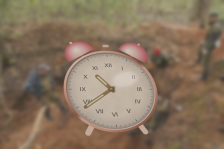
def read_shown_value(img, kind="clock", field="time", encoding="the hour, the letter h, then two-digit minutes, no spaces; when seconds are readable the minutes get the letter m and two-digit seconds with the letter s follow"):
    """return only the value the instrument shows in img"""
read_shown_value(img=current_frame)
10h39
